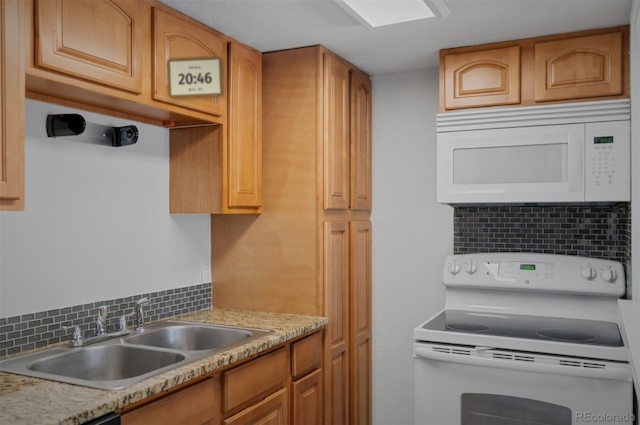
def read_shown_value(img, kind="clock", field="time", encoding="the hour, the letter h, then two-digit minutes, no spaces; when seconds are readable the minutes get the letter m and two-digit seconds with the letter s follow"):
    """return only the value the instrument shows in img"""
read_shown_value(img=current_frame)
20h46
